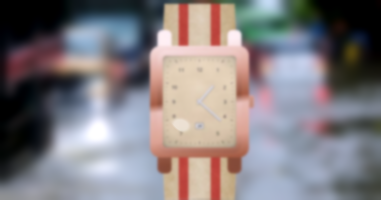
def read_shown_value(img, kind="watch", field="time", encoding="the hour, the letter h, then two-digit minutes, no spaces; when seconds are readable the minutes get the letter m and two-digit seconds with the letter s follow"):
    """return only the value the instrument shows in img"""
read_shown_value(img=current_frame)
1h22
